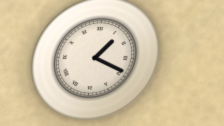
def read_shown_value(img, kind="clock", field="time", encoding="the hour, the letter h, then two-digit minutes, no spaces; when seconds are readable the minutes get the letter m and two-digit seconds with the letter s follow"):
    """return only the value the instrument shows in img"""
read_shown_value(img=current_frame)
1h19
